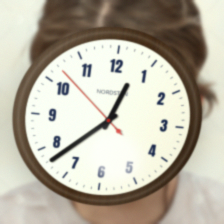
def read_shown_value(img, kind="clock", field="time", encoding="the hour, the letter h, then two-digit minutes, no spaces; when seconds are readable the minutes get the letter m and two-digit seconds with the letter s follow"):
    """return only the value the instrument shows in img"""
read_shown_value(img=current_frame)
12h37m52s
